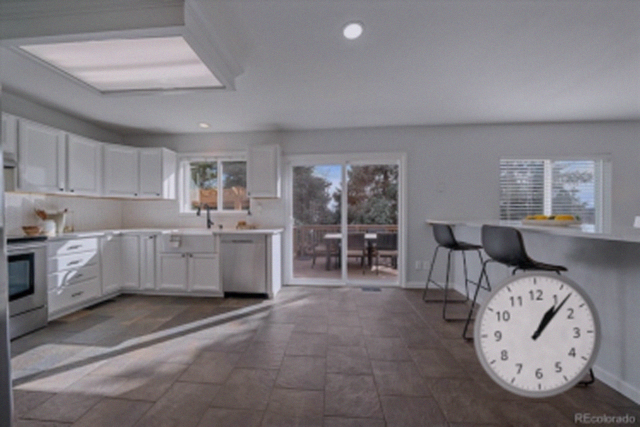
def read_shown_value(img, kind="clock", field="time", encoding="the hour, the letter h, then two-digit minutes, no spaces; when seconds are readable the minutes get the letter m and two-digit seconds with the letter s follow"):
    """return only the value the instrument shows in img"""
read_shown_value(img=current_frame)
1h07
